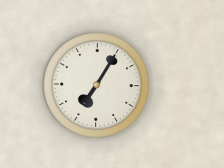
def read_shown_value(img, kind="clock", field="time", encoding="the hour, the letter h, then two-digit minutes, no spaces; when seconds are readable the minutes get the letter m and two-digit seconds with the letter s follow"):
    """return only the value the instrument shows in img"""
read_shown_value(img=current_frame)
7h05
